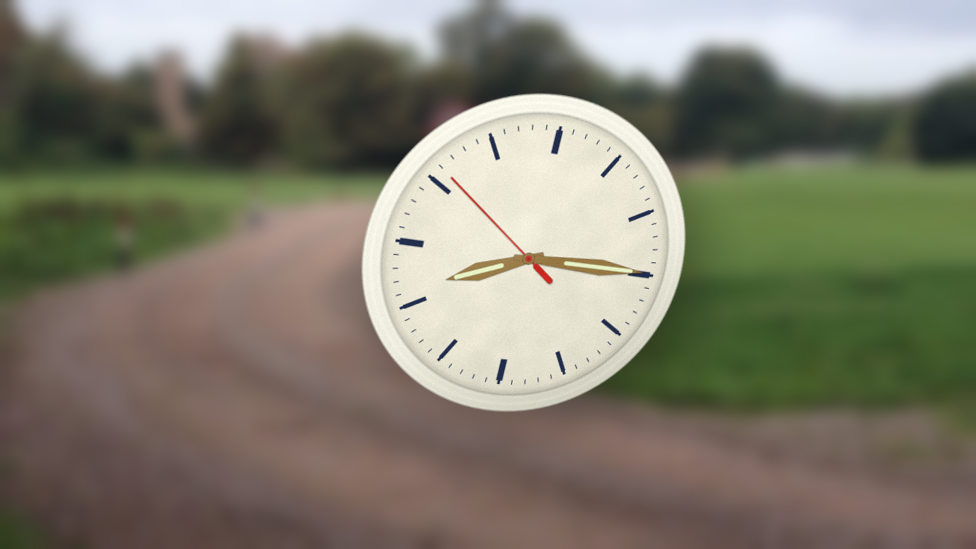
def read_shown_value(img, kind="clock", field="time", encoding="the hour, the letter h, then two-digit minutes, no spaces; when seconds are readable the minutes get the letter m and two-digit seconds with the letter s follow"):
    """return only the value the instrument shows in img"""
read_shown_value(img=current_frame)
8h14m51s
